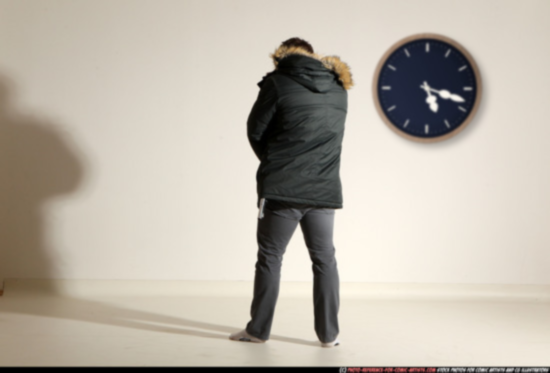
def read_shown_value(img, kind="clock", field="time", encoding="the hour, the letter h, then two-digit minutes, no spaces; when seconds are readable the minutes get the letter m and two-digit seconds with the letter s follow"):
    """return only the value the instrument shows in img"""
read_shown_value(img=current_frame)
5h18
